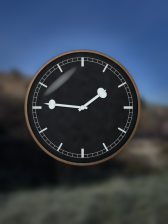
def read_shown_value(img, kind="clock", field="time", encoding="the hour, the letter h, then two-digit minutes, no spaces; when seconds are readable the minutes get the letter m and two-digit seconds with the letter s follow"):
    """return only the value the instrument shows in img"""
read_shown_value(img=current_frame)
1h46
